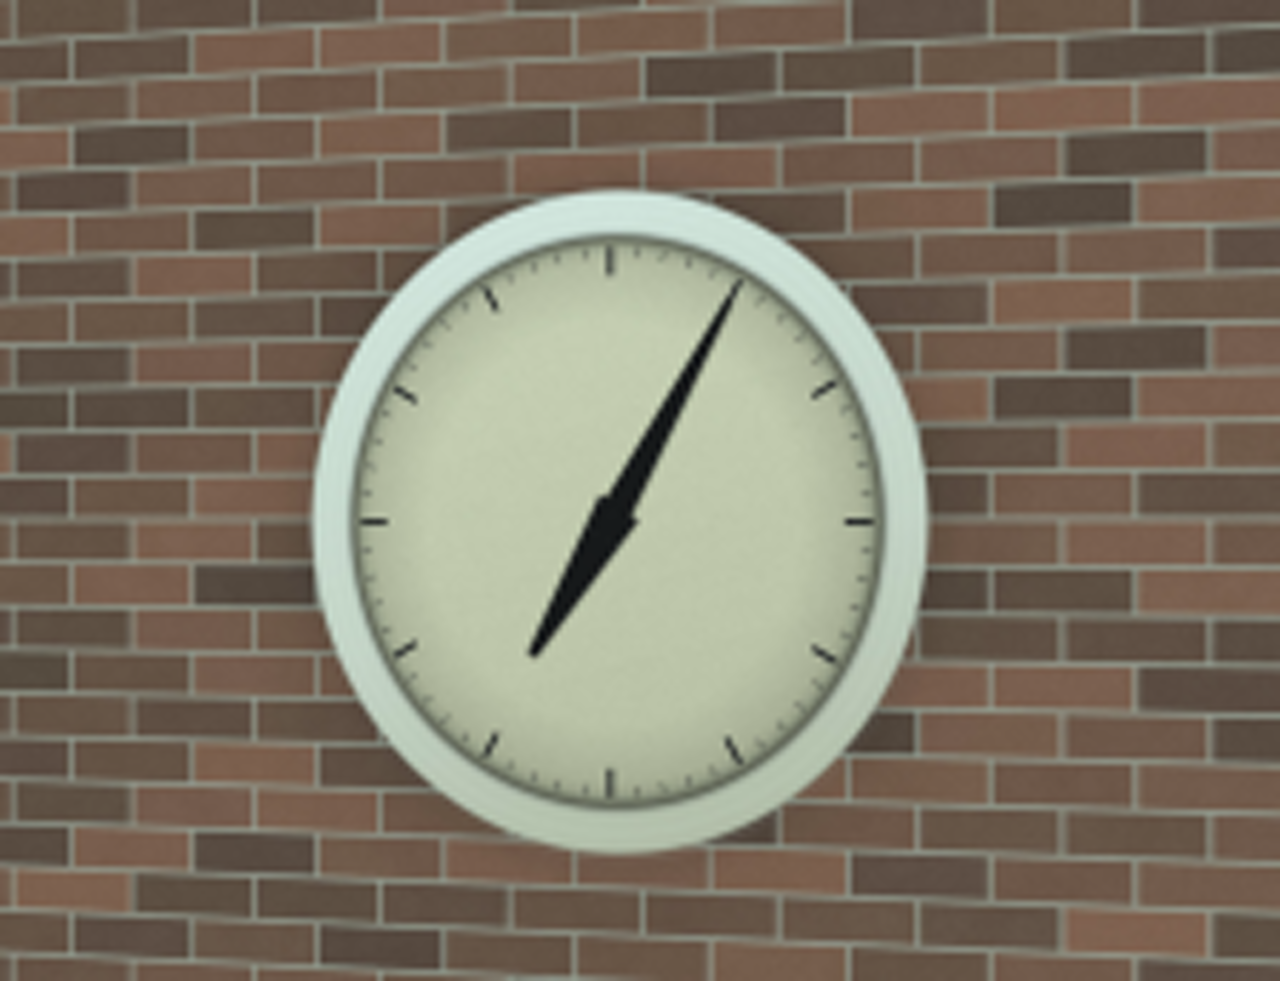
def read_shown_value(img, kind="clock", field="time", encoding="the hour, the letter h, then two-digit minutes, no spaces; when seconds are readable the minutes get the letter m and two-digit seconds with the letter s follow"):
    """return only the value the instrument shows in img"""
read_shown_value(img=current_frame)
7h05
